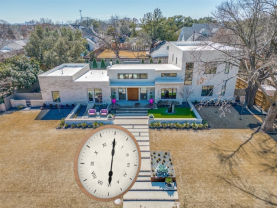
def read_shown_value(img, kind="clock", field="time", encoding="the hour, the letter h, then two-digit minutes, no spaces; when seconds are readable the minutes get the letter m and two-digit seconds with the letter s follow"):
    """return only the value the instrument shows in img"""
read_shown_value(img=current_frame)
6h00
